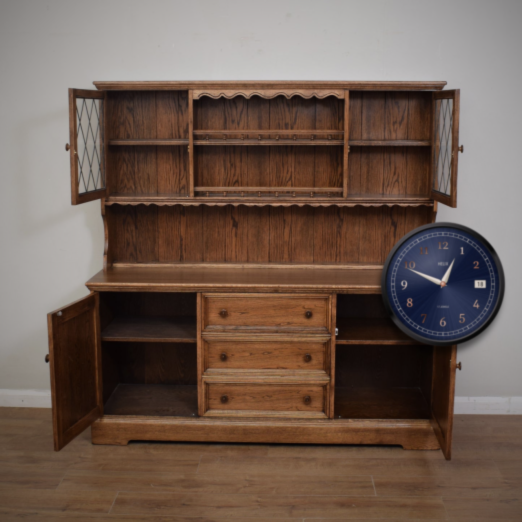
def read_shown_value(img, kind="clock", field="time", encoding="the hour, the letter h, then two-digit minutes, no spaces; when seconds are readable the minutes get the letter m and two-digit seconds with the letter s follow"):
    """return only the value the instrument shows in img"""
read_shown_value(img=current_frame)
12h49
